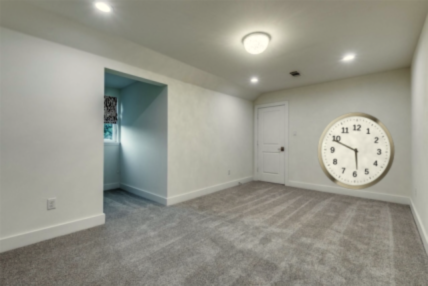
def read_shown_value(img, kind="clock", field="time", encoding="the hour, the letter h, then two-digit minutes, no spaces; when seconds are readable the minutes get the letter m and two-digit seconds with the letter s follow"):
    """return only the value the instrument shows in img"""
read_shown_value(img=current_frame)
5h49
